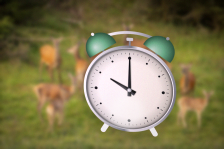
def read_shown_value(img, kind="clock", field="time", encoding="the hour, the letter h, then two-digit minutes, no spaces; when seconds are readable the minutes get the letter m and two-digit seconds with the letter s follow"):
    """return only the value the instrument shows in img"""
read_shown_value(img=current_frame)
10h00
